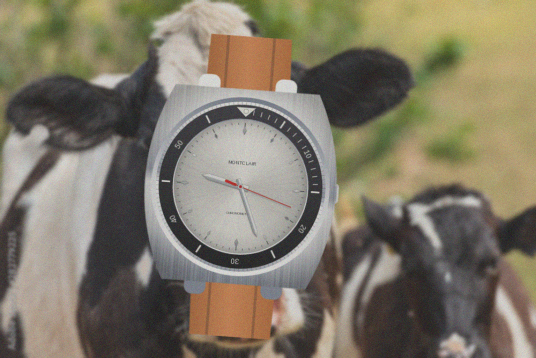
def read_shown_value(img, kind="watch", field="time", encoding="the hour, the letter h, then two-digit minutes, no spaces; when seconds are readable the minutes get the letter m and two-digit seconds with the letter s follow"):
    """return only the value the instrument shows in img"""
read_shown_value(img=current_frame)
9h26m18s
